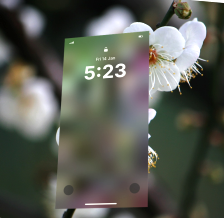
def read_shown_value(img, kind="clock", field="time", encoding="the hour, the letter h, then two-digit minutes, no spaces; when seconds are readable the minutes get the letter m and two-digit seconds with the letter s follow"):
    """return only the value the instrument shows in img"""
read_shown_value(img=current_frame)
5h23
